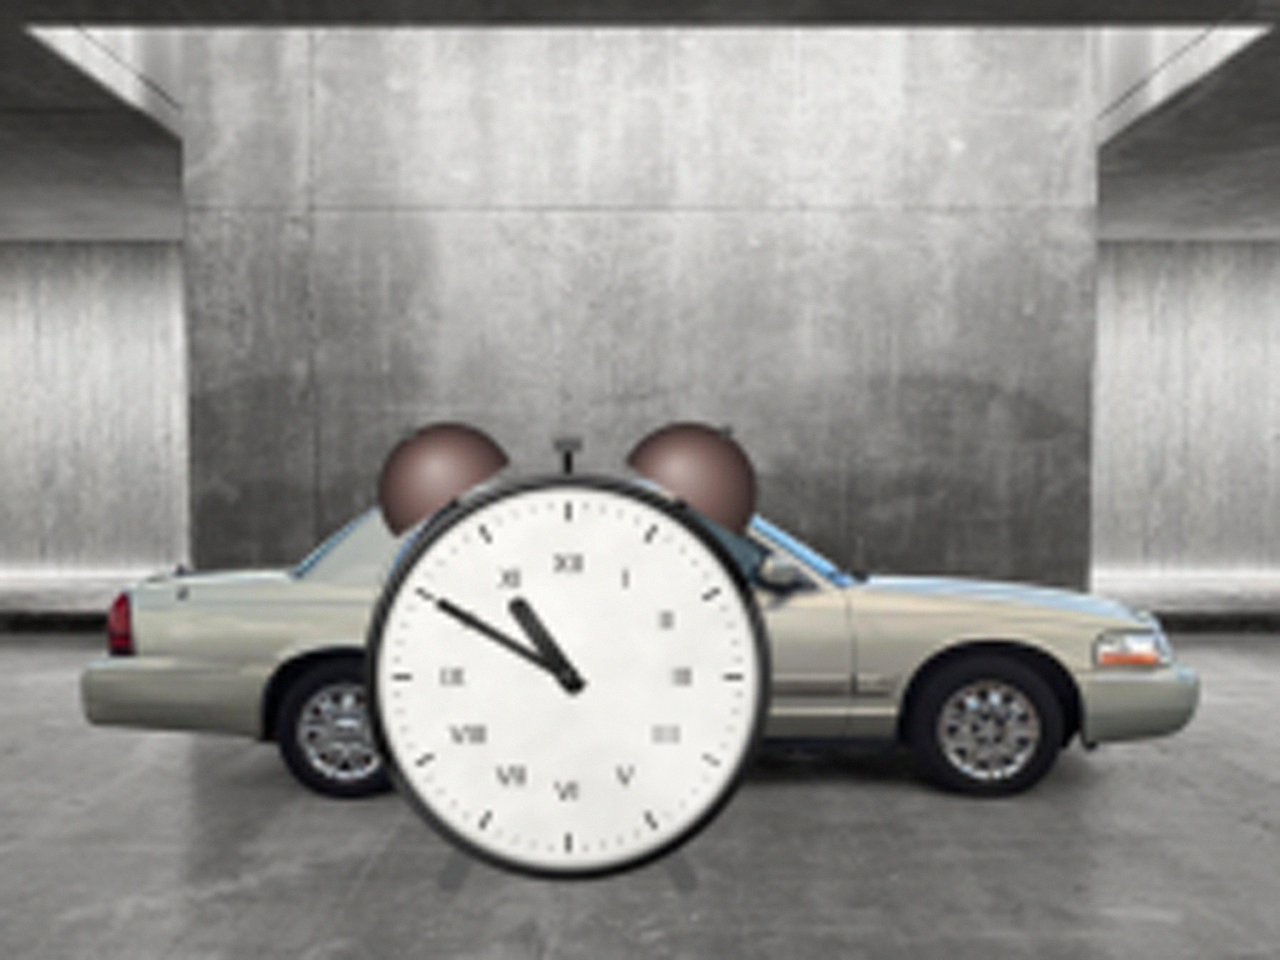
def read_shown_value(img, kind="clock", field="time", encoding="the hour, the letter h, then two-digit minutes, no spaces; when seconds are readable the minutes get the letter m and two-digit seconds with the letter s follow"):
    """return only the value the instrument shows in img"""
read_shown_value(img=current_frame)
10h50
